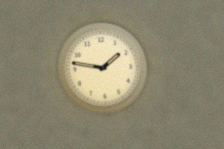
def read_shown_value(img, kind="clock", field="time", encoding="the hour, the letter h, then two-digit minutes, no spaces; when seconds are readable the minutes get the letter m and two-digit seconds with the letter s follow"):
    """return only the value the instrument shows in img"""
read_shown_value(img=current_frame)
1h47
